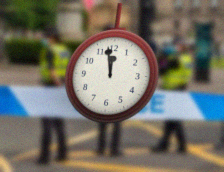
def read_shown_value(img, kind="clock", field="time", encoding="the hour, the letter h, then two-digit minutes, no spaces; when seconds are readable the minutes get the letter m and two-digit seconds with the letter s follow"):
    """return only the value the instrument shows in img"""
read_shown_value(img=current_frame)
11h58
